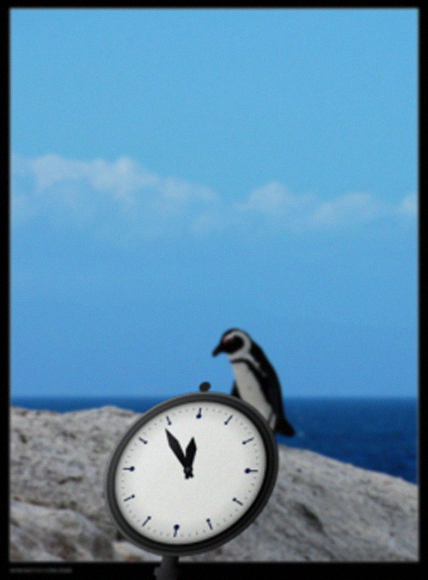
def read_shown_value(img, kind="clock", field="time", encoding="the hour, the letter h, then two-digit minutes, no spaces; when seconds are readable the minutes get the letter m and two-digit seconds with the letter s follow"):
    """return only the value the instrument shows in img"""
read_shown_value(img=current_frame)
11h54
